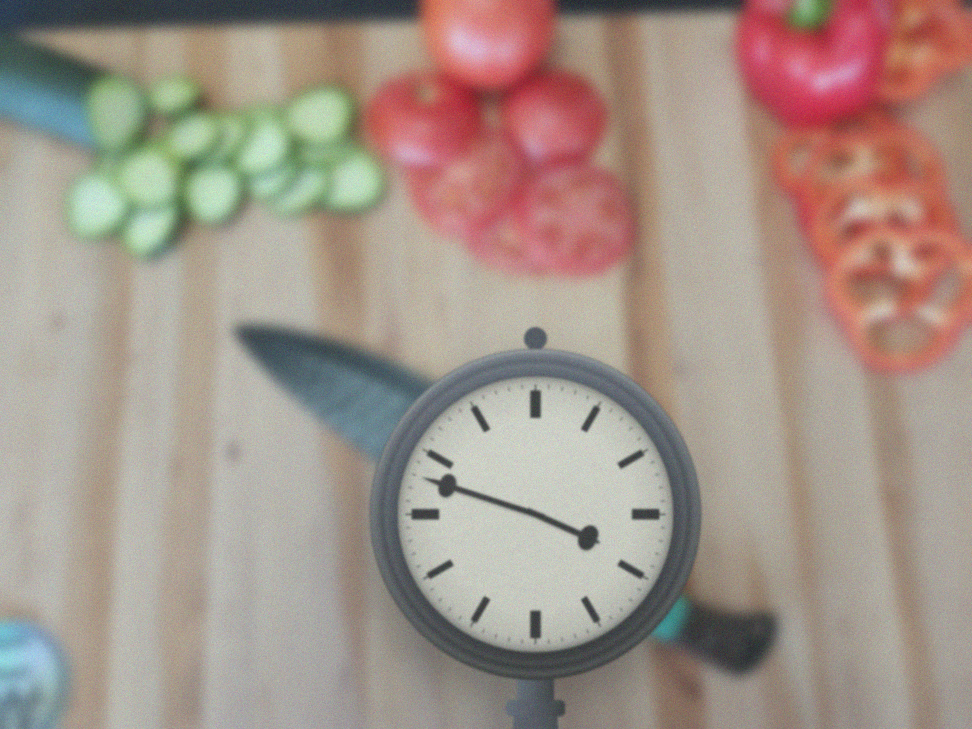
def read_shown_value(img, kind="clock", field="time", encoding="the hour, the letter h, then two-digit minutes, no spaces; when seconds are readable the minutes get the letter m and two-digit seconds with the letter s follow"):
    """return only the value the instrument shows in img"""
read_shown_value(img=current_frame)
3h48
